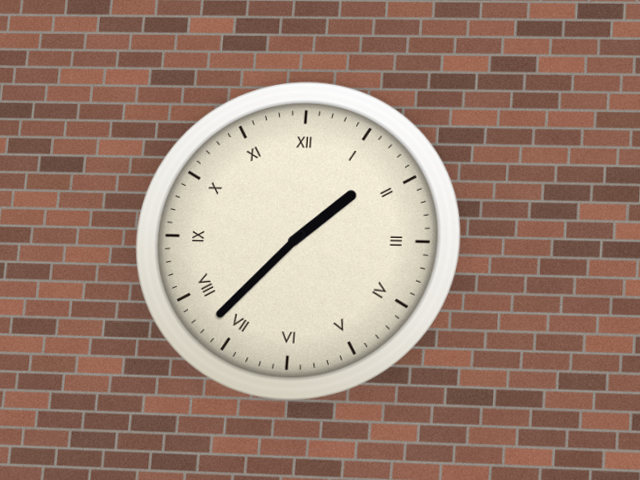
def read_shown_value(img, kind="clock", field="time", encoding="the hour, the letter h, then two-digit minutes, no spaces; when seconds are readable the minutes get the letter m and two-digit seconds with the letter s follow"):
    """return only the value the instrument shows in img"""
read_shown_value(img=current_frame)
1h37
